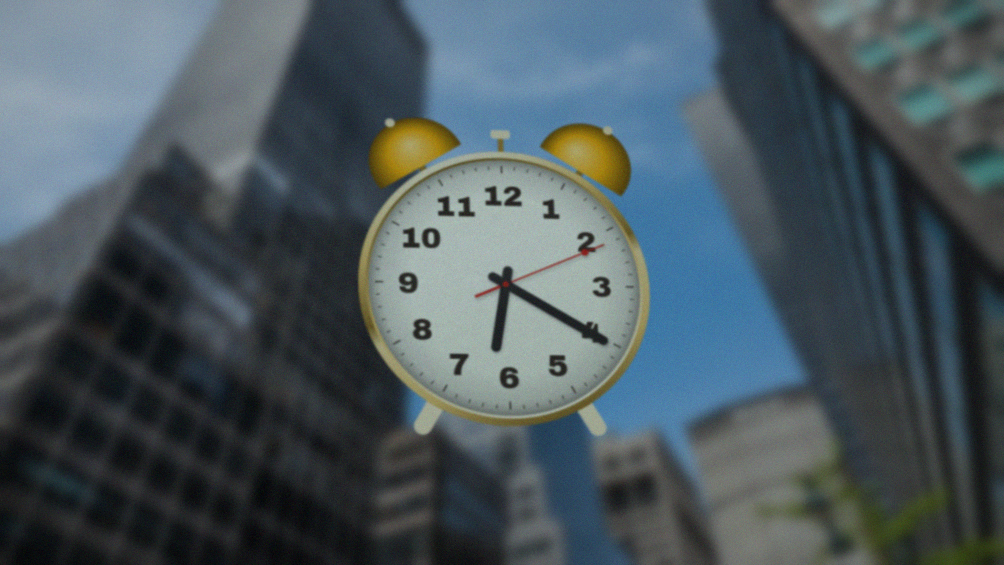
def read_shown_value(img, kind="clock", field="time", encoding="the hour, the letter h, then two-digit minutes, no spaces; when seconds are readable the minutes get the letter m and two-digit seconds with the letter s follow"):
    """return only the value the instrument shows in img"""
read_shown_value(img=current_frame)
6h20m11s
